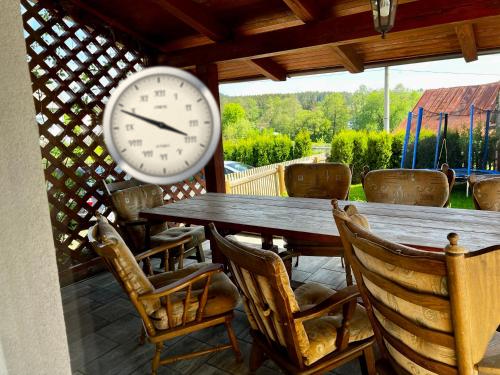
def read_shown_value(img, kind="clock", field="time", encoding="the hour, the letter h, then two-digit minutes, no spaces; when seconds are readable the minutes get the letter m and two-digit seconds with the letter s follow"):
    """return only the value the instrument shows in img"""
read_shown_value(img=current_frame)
3h49
